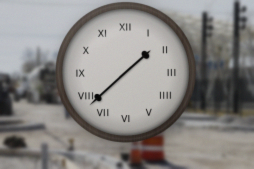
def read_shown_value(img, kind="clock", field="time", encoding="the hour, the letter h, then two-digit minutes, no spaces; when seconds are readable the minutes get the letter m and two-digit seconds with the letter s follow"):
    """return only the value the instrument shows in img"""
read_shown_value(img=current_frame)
1h38
